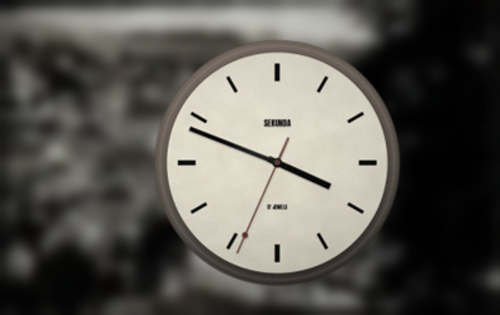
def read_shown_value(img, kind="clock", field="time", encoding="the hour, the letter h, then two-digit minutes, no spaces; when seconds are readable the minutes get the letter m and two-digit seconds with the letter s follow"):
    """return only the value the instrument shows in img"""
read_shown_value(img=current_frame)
3h48m34s
